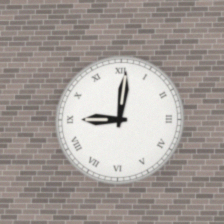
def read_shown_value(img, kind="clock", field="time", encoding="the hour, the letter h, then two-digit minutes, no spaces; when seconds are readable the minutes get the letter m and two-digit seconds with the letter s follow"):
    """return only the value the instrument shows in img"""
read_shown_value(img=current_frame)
9h01
